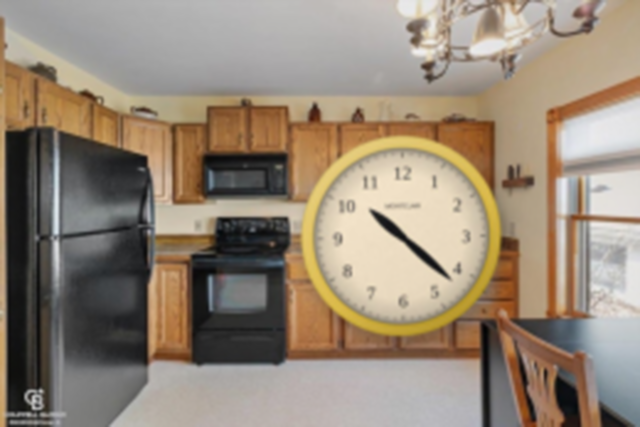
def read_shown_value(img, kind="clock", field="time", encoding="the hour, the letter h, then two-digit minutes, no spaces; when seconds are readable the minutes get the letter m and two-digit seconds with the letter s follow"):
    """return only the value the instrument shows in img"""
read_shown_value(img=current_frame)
10h22
